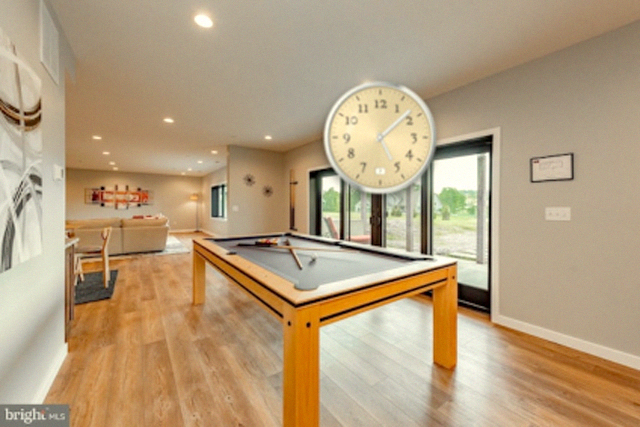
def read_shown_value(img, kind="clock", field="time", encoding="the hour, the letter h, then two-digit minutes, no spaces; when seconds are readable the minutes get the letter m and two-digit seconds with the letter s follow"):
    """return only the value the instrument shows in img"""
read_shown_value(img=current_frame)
5h08
